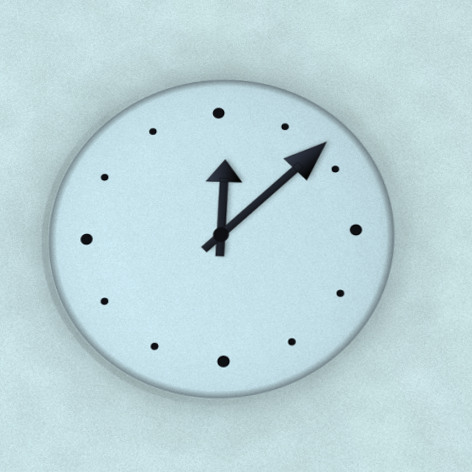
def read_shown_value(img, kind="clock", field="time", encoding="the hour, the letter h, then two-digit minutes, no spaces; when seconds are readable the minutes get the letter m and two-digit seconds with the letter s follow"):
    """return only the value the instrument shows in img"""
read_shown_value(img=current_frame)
12h08
